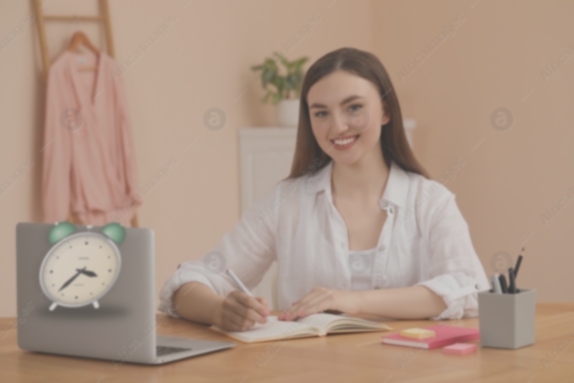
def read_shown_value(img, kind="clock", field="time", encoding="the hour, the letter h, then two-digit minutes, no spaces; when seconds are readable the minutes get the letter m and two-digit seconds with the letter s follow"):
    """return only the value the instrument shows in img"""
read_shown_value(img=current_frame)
3h37
